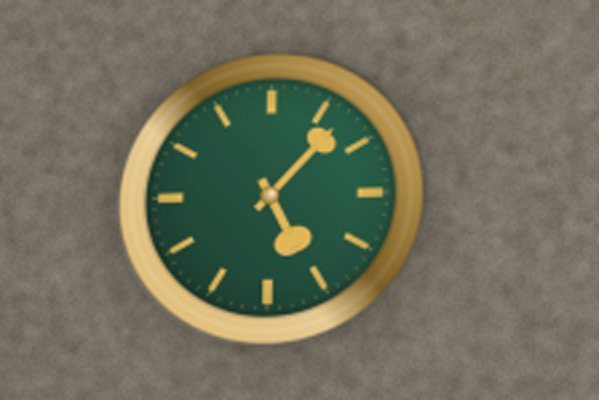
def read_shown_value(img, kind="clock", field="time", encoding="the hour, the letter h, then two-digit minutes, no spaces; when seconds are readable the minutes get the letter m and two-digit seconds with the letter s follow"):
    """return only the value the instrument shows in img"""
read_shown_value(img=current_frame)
5h07
